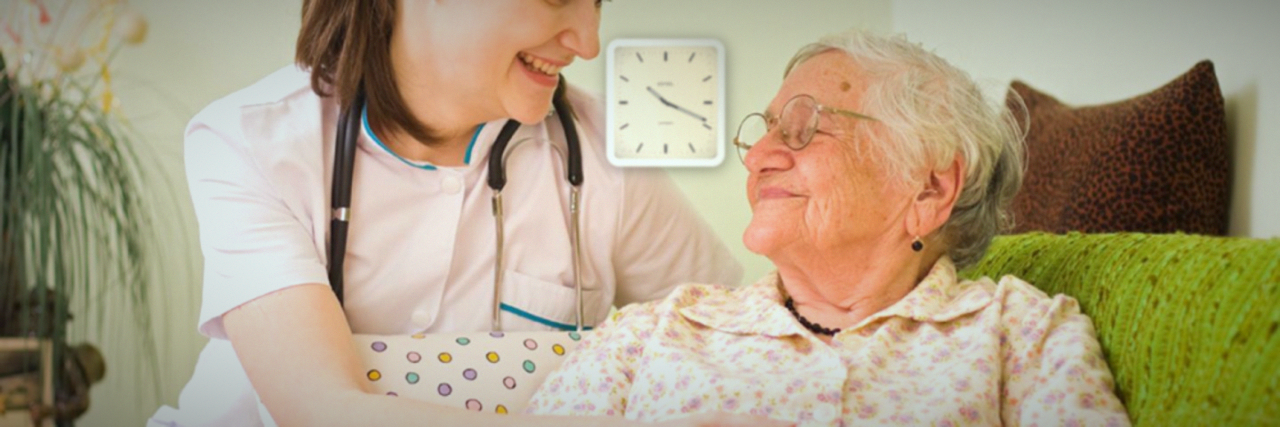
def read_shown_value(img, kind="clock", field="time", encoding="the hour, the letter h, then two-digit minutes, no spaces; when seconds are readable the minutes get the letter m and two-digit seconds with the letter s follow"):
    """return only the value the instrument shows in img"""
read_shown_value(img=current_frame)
10h19
